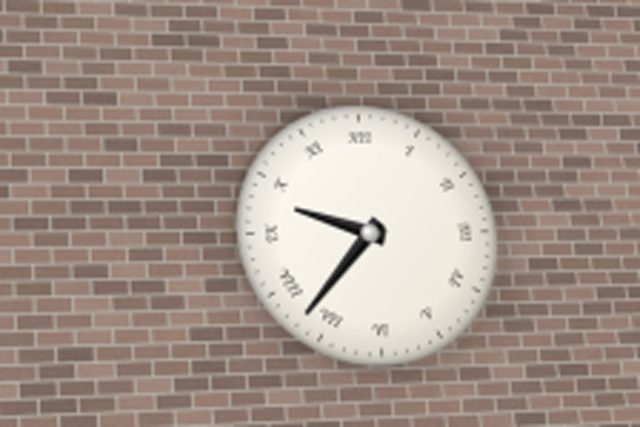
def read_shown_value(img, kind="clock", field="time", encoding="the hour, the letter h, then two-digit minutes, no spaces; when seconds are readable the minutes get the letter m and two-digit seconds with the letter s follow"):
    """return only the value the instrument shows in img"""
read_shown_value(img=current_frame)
9h37
